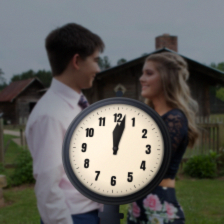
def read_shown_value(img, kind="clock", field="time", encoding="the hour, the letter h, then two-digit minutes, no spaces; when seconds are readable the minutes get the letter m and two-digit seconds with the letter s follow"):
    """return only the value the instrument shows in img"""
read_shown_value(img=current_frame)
12h02
